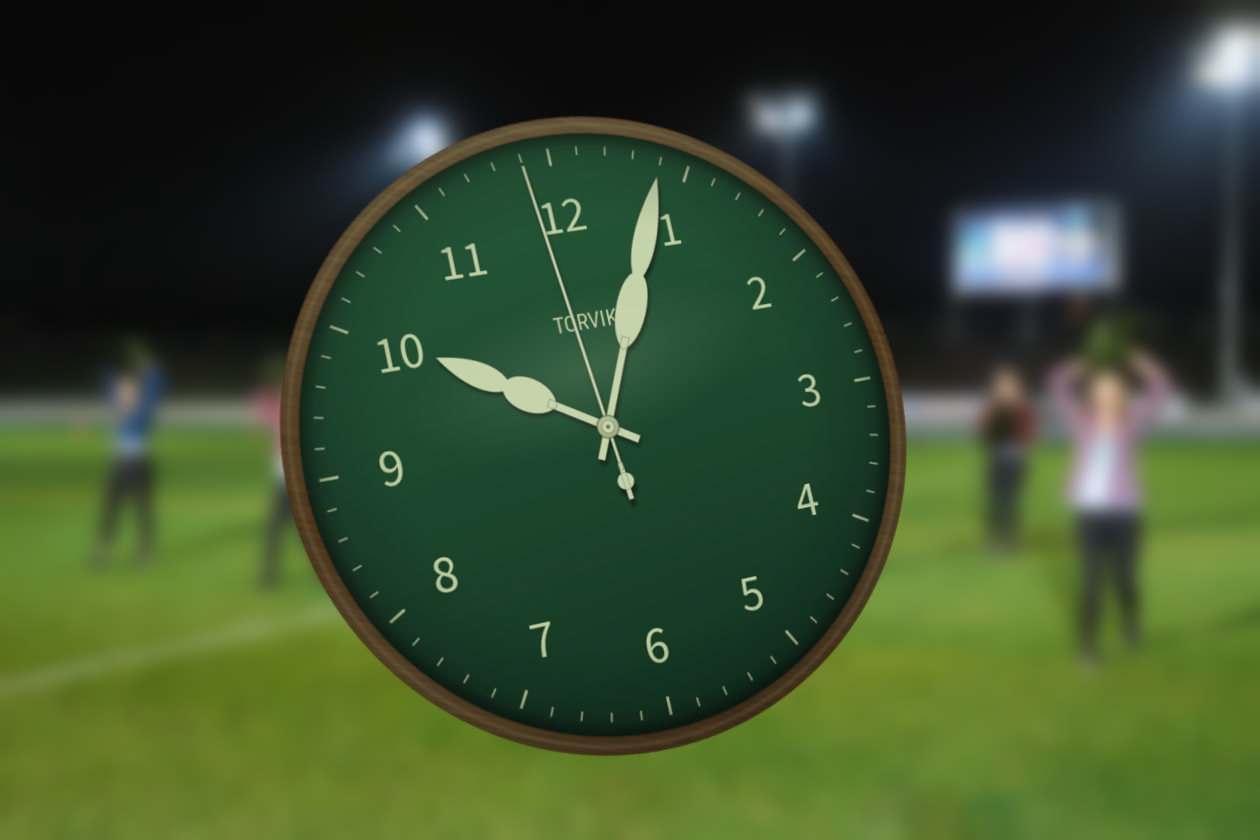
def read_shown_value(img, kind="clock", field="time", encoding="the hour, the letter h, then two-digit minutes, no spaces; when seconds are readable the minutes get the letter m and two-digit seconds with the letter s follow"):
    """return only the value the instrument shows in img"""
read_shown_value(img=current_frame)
10h03m59s
